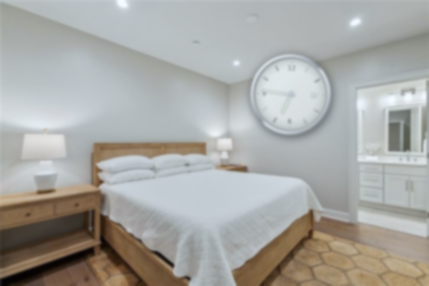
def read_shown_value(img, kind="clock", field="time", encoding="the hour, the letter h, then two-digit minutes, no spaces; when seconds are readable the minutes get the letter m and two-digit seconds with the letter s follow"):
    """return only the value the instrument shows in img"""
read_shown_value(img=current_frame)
6h46
